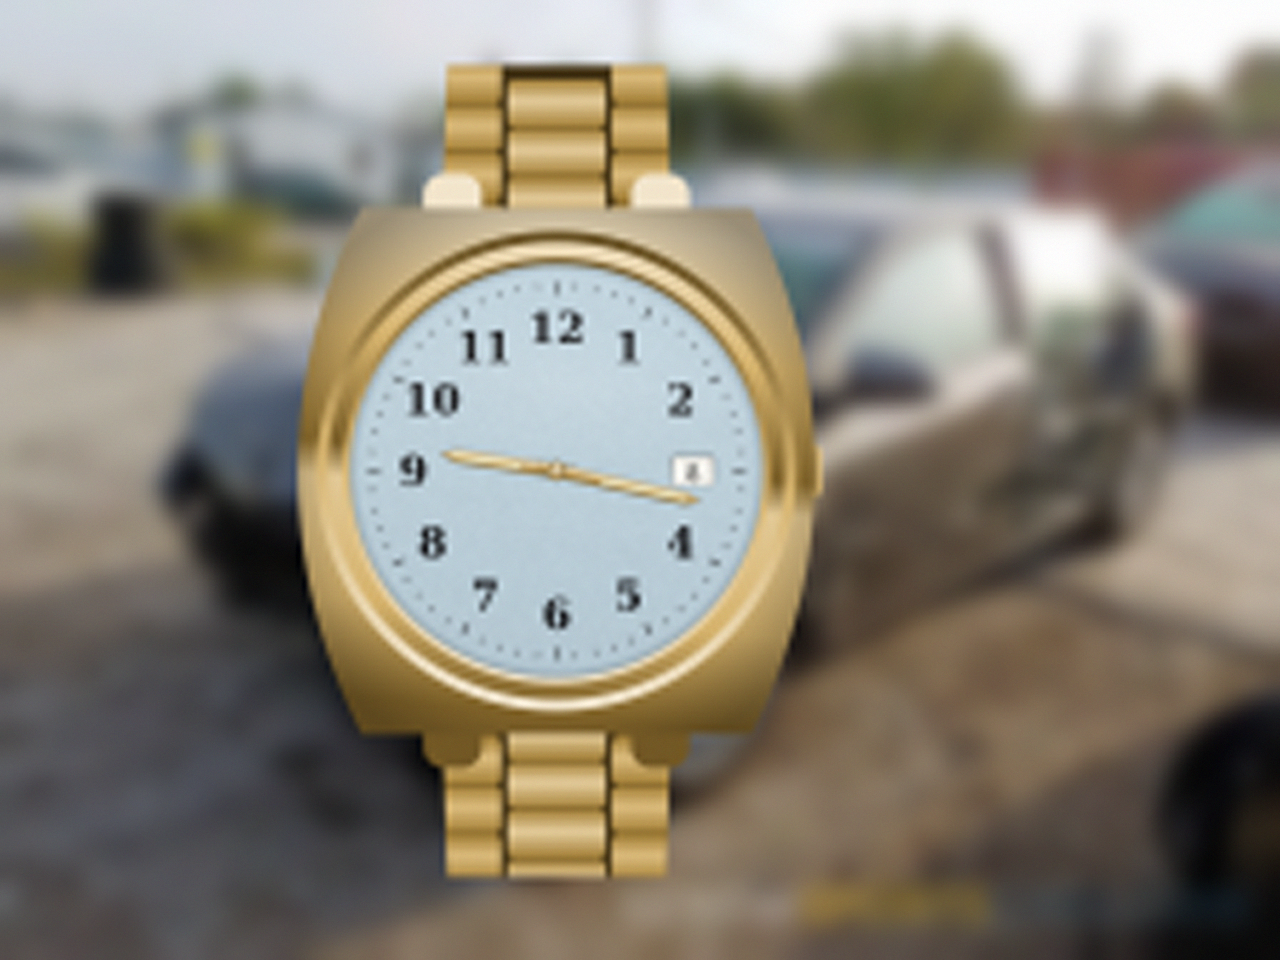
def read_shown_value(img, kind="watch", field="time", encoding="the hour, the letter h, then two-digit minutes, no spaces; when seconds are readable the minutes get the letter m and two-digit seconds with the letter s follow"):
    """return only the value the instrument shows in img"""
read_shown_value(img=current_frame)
9h17
